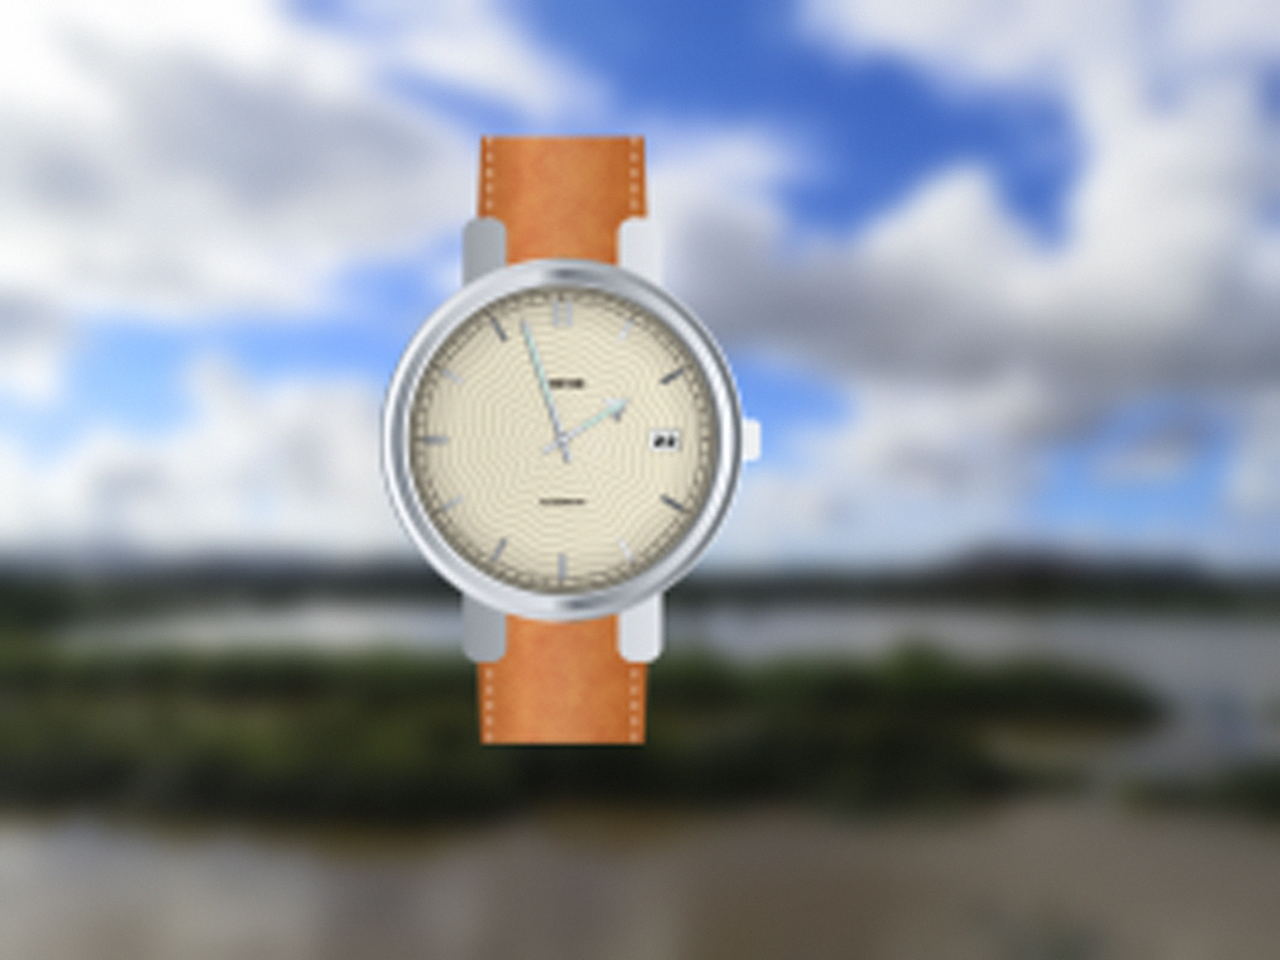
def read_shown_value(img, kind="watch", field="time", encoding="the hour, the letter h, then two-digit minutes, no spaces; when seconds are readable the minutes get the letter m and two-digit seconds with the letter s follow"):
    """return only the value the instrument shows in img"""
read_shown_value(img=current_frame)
1h57
